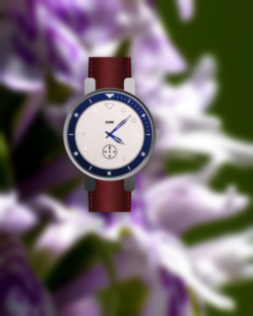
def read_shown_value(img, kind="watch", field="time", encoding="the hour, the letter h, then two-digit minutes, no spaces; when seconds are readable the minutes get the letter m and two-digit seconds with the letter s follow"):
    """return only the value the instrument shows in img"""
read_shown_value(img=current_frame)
4h08
